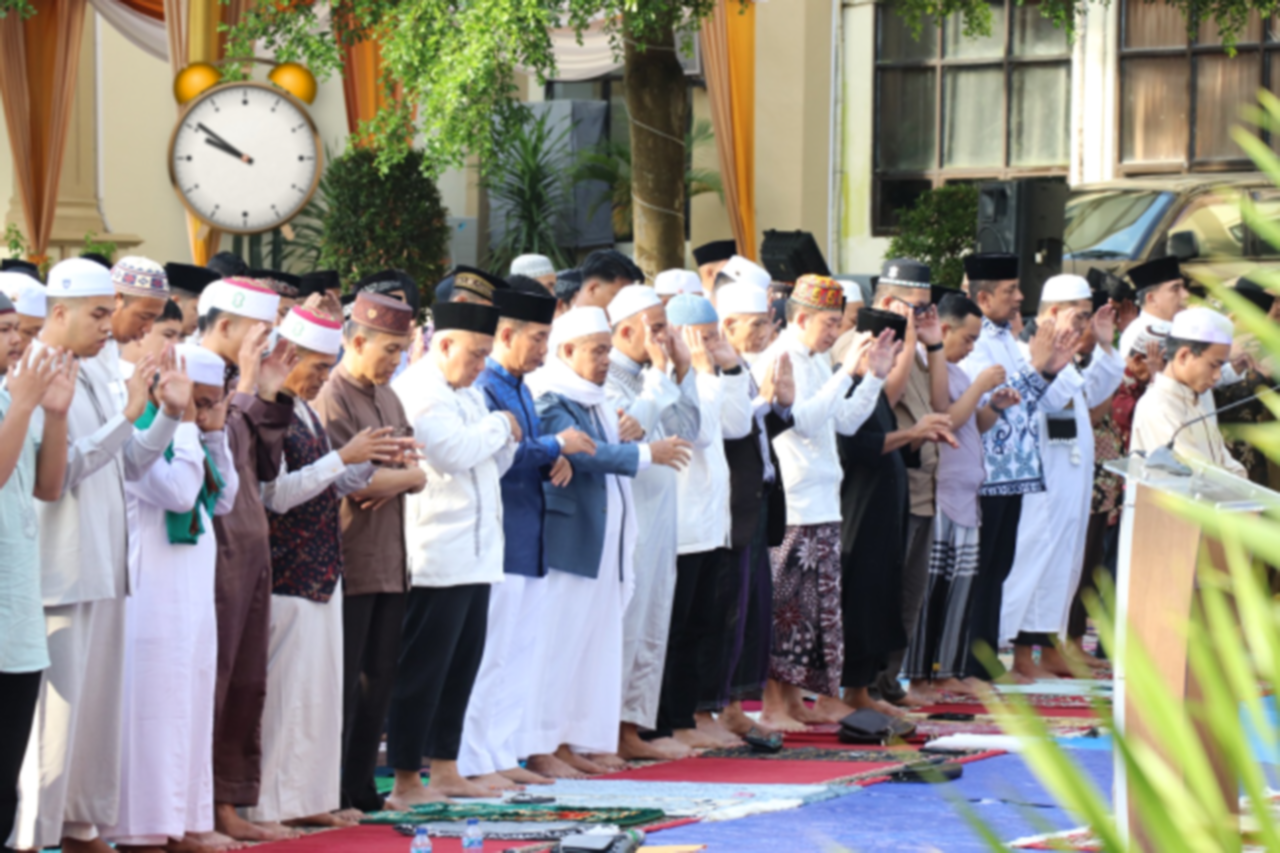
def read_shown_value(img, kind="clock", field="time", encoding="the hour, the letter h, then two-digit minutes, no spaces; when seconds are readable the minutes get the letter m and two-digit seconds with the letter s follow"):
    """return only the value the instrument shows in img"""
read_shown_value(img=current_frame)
9h51
